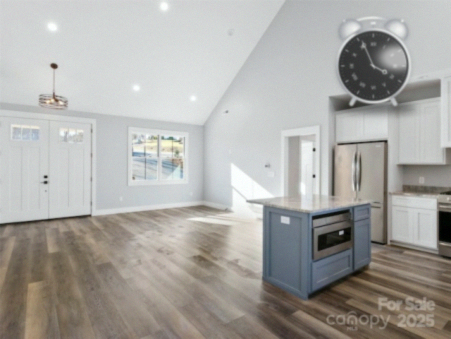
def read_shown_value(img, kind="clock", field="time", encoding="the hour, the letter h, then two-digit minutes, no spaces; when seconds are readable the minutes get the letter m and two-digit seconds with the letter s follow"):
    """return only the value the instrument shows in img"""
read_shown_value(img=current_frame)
3h56
